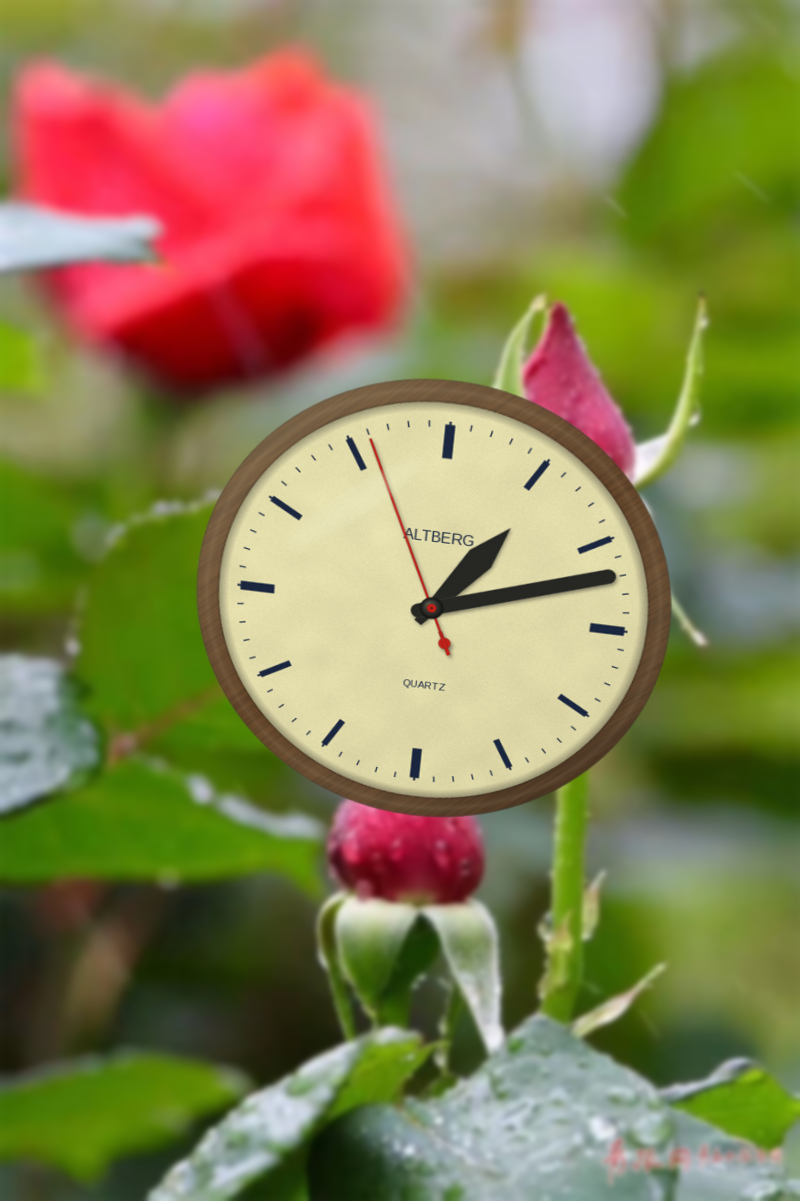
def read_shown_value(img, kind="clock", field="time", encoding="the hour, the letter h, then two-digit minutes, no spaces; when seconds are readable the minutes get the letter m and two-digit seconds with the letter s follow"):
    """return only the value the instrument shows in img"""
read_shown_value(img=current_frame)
1h11m56s
